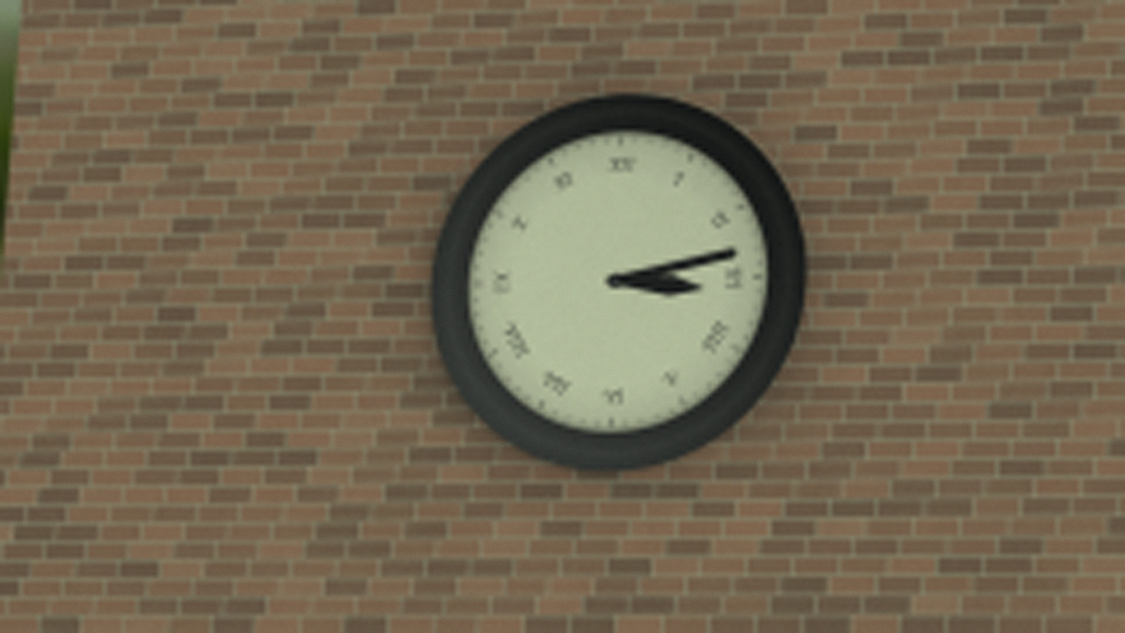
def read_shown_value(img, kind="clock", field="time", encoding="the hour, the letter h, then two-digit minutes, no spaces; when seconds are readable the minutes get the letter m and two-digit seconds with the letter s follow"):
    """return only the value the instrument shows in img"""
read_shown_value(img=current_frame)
3h13
